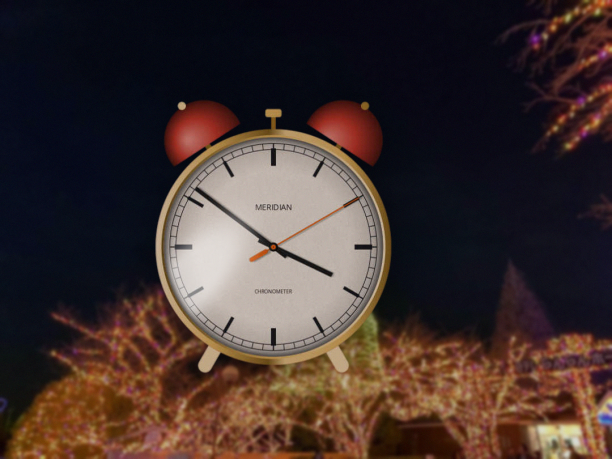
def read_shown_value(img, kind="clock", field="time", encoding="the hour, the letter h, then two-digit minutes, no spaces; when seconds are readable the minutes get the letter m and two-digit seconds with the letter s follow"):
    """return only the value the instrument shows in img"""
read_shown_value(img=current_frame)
3h51m10s
